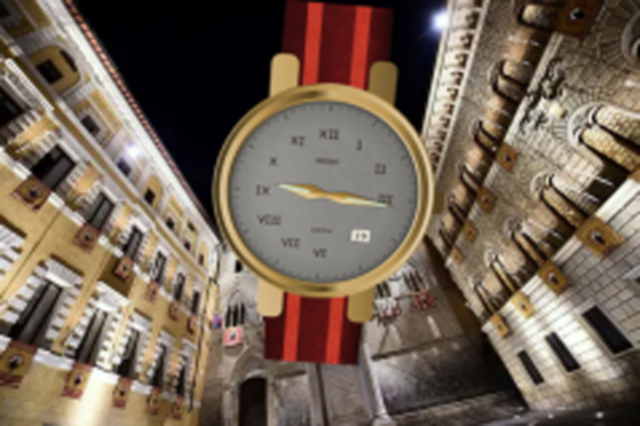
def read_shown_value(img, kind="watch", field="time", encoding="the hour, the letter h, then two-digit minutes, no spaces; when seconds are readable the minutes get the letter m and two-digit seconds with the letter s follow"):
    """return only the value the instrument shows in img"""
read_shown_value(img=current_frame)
9h16
